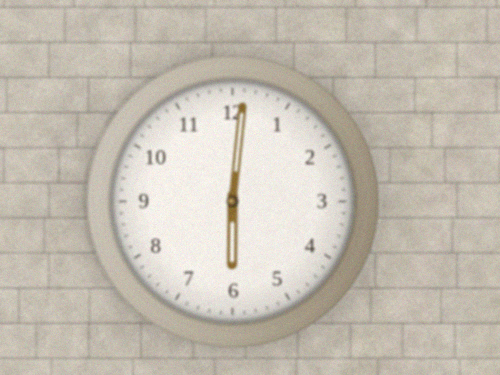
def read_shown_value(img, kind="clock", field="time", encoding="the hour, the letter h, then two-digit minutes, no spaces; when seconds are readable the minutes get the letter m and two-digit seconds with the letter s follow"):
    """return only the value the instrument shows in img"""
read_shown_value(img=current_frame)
6h01
